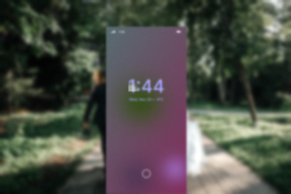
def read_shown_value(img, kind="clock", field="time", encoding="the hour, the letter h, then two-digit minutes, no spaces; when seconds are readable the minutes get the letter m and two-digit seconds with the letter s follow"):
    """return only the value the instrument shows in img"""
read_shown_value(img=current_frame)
1h44
